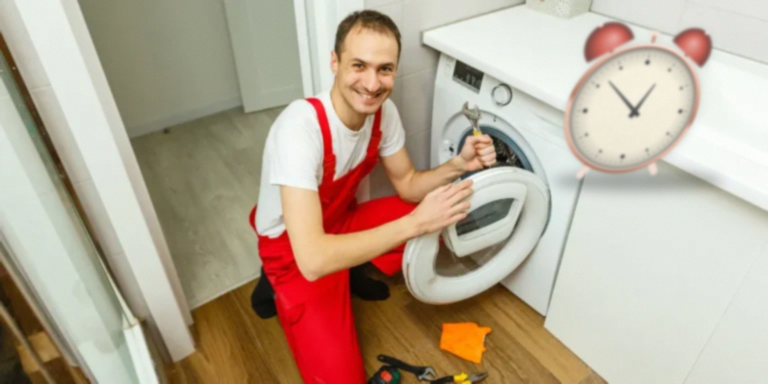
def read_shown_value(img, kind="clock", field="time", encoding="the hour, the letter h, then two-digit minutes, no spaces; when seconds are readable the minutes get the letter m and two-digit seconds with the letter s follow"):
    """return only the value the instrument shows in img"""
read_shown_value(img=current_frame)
12h52
